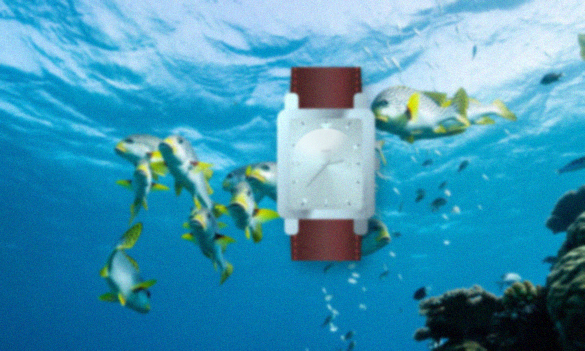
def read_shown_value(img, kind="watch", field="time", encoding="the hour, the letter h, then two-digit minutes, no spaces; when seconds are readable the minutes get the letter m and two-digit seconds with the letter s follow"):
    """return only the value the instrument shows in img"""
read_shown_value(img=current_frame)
2h37
